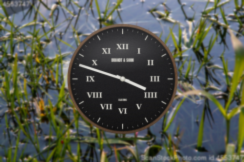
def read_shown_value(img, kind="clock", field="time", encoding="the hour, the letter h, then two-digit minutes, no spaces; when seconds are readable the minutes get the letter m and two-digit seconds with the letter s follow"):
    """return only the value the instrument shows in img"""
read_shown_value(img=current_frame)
3h48
